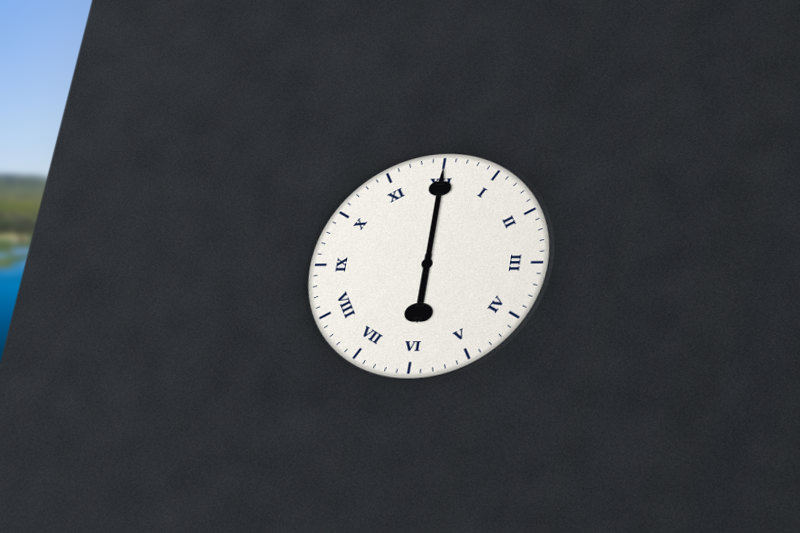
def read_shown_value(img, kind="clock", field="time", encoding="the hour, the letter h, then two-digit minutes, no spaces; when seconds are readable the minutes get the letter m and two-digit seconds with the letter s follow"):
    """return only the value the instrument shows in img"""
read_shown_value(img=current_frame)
6h00
